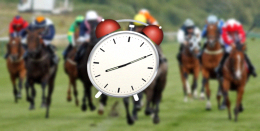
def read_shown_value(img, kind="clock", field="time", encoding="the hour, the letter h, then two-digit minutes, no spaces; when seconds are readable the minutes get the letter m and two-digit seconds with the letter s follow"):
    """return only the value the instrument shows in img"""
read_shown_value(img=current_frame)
8h10
